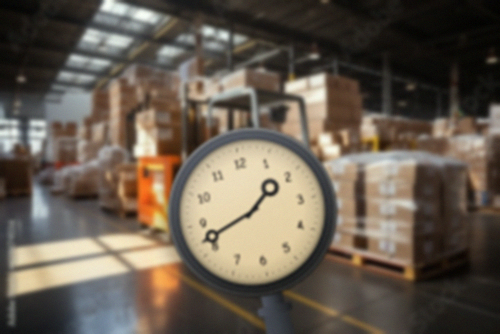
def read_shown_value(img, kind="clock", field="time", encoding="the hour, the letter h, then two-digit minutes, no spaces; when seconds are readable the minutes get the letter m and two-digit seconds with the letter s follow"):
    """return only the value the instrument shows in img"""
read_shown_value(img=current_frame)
1h42
